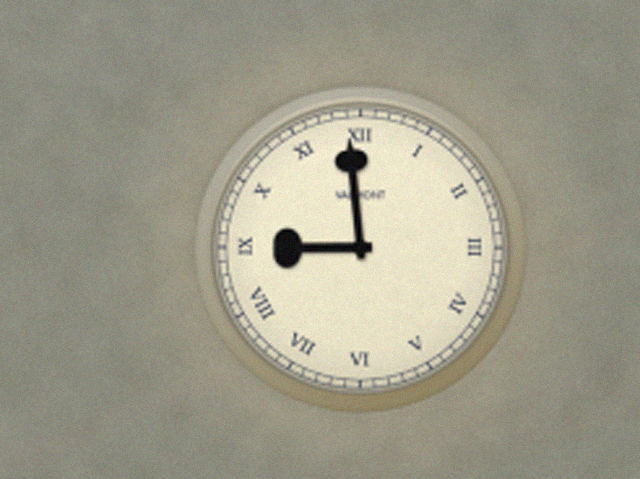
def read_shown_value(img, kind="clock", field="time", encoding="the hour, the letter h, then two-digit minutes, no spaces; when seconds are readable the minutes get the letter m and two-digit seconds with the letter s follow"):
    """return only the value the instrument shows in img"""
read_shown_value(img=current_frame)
8h59
